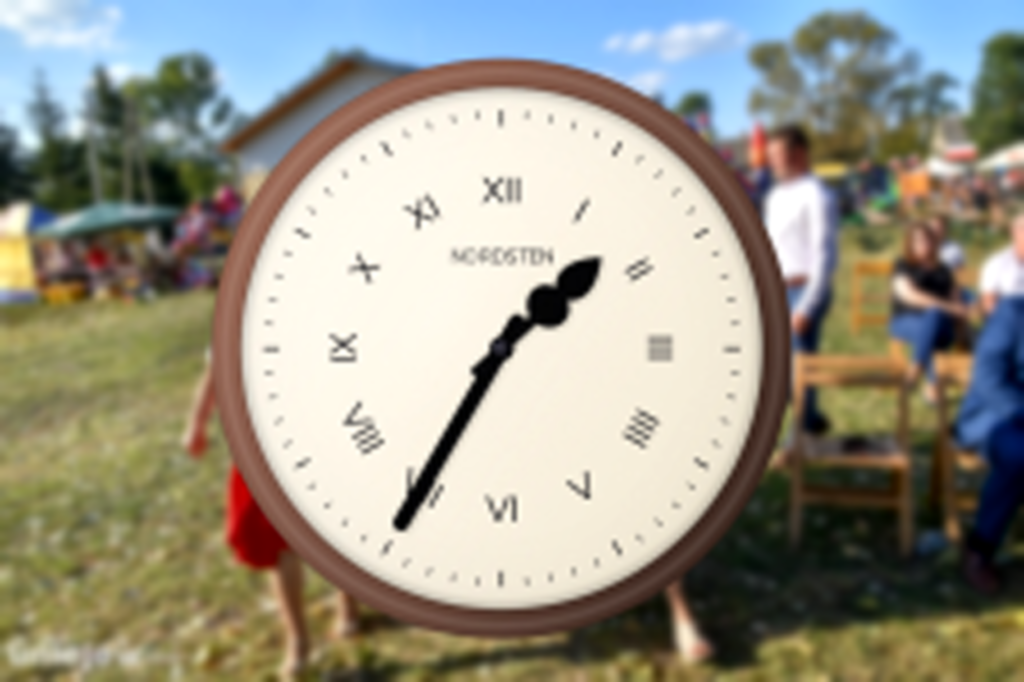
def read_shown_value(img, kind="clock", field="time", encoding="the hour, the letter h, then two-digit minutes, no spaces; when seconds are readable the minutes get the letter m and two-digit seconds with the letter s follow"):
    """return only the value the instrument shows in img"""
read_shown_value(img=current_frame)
1h35
